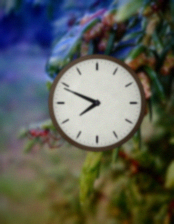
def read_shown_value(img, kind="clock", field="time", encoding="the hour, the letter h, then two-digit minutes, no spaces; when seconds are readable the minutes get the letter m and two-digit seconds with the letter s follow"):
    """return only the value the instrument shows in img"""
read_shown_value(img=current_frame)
7h49
